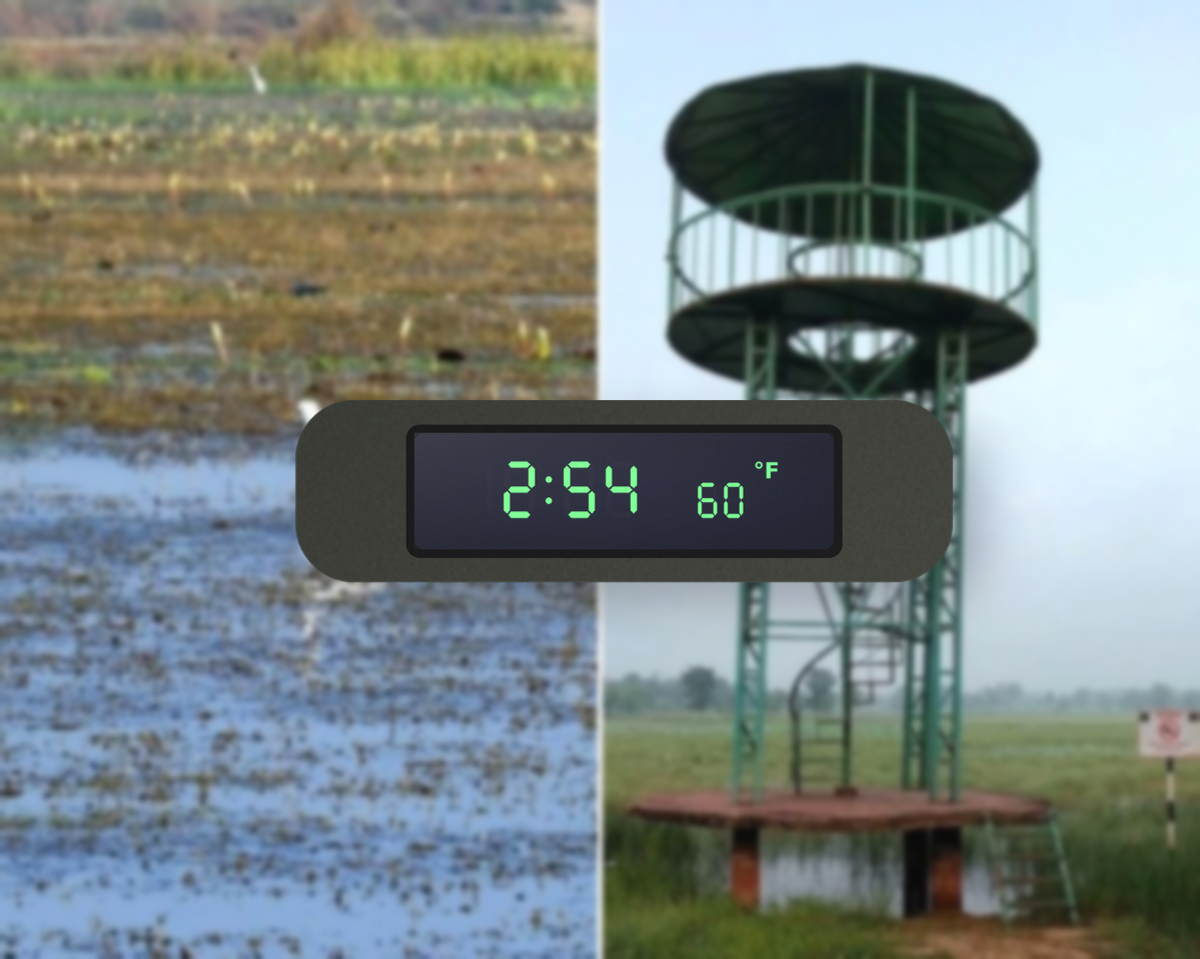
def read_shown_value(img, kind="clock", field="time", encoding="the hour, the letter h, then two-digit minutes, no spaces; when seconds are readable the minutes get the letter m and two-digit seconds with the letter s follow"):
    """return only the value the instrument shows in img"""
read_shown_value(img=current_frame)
2h54
